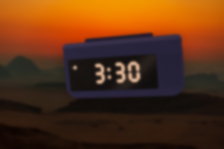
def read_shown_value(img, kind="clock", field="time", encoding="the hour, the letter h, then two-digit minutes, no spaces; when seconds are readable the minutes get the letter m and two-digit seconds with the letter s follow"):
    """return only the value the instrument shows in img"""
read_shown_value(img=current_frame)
3h30
